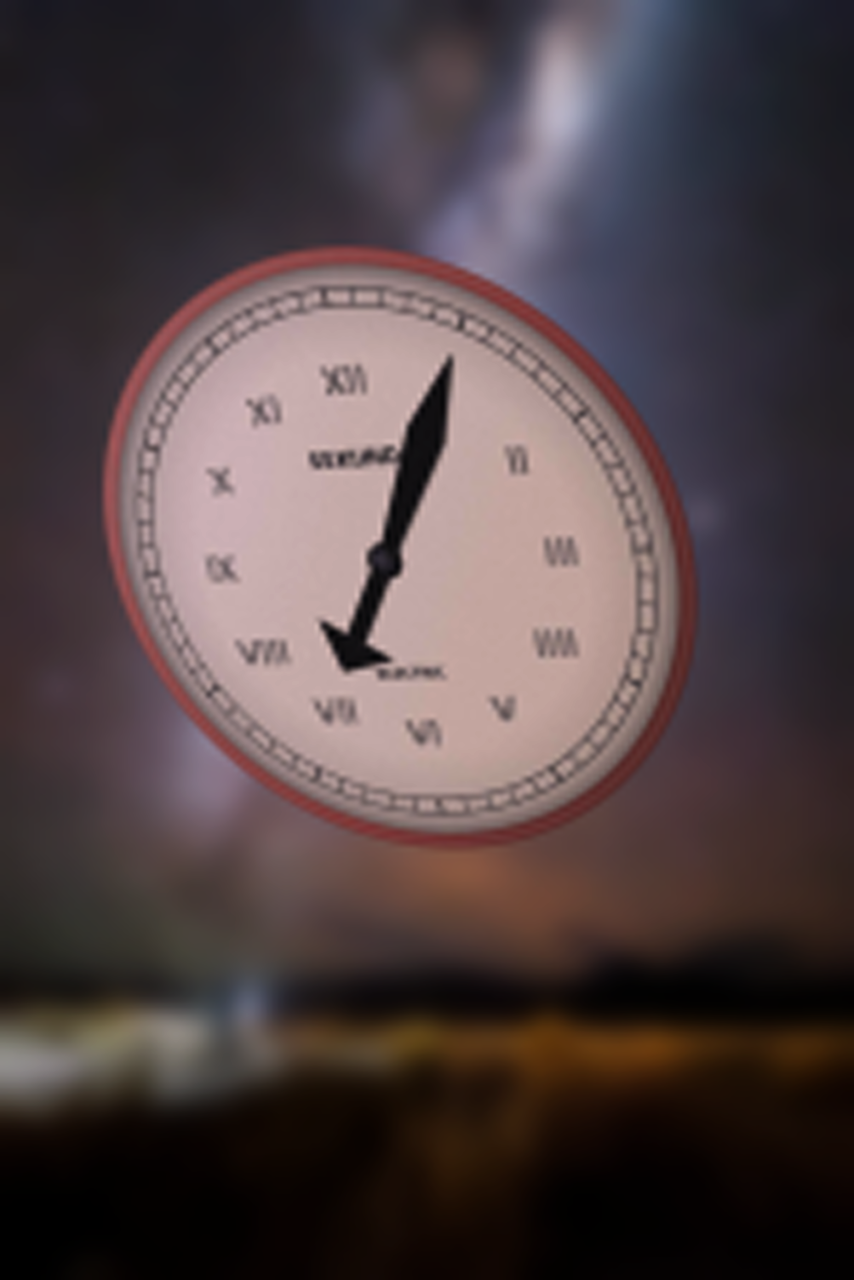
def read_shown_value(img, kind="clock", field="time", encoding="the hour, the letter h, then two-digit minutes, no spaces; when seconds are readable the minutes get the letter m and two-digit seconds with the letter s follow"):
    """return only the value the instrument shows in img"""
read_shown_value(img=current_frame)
7h05
